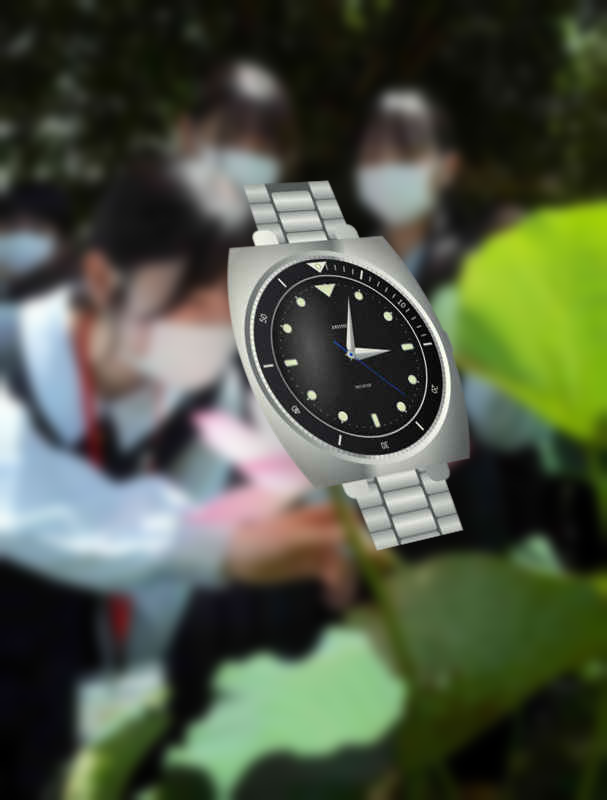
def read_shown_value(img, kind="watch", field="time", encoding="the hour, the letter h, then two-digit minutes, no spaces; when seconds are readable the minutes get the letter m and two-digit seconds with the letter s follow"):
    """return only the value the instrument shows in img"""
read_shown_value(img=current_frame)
3h03m23s
